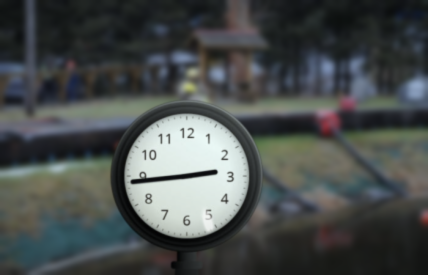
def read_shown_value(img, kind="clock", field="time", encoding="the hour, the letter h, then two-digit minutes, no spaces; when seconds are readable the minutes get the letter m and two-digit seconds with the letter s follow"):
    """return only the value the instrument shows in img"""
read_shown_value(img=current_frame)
2h44
